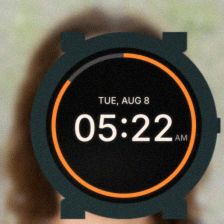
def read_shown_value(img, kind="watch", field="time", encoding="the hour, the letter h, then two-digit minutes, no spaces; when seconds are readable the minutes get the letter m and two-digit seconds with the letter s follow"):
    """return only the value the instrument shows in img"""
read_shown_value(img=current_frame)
5h22
